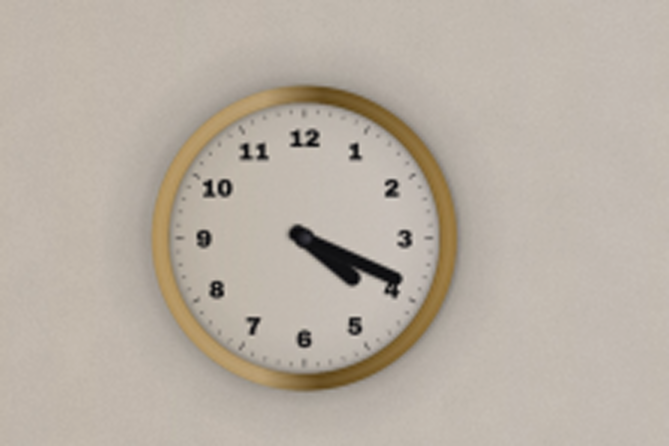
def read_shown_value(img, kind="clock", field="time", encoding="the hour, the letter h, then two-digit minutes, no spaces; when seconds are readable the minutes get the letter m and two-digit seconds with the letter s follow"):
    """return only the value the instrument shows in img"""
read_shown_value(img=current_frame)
4h19
